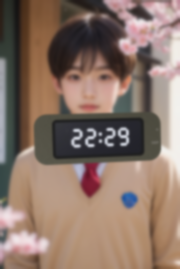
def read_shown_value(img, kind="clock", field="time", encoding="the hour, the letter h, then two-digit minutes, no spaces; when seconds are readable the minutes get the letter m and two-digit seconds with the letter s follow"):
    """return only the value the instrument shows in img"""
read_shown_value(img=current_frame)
22h29
